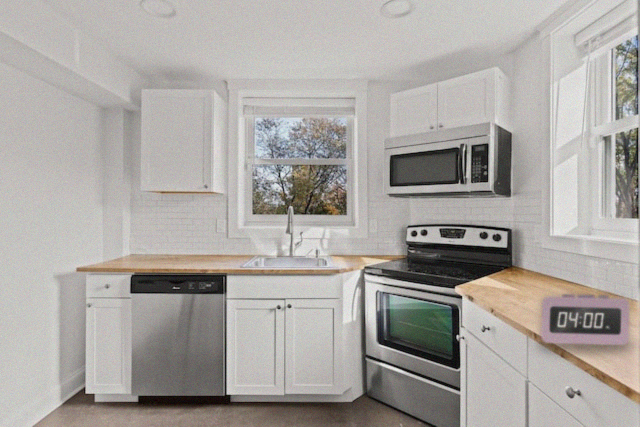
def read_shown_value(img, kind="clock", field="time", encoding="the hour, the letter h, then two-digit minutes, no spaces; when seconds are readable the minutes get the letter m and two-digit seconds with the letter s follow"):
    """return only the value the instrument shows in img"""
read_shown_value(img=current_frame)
4h00
